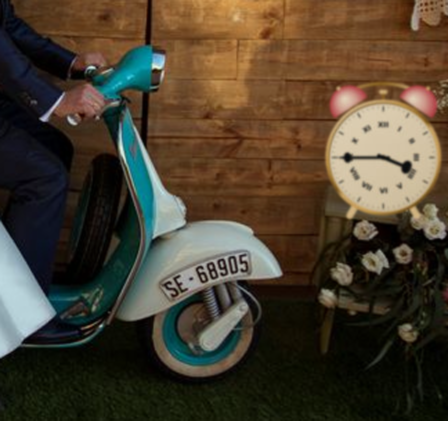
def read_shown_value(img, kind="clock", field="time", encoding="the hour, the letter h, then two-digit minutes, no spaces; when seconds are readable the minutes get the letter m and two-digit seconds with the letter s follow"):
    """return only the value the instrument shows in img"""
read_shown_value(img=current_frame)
3h45
